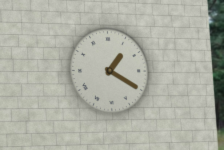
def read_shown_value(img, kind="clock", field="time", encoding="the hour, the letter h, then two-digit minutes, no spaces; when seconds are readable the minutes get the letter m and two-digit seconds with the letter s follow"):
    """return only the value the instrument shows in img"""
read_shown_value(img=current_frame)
1h20
